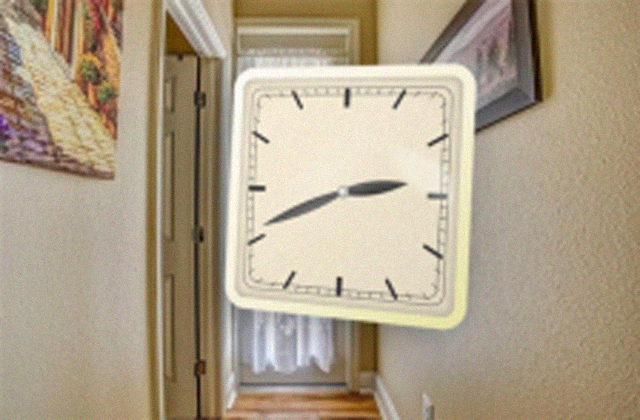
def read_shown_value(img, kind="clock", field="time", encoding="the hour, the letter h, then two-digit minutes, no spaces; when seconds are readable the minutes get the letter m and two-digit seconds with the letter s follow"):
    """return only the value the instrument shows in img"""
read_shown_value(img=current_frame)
2h41
